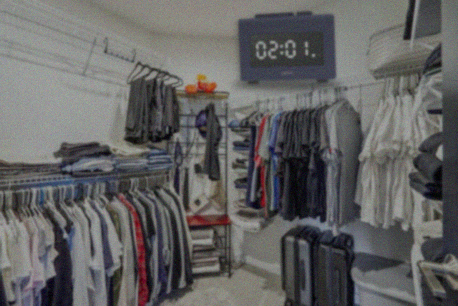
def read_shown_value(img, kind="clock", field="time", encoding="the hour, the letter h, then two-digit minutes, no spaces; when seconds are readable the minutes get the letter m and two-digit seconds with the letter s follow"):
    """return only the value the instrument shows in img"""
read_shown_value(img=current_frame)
2h01
